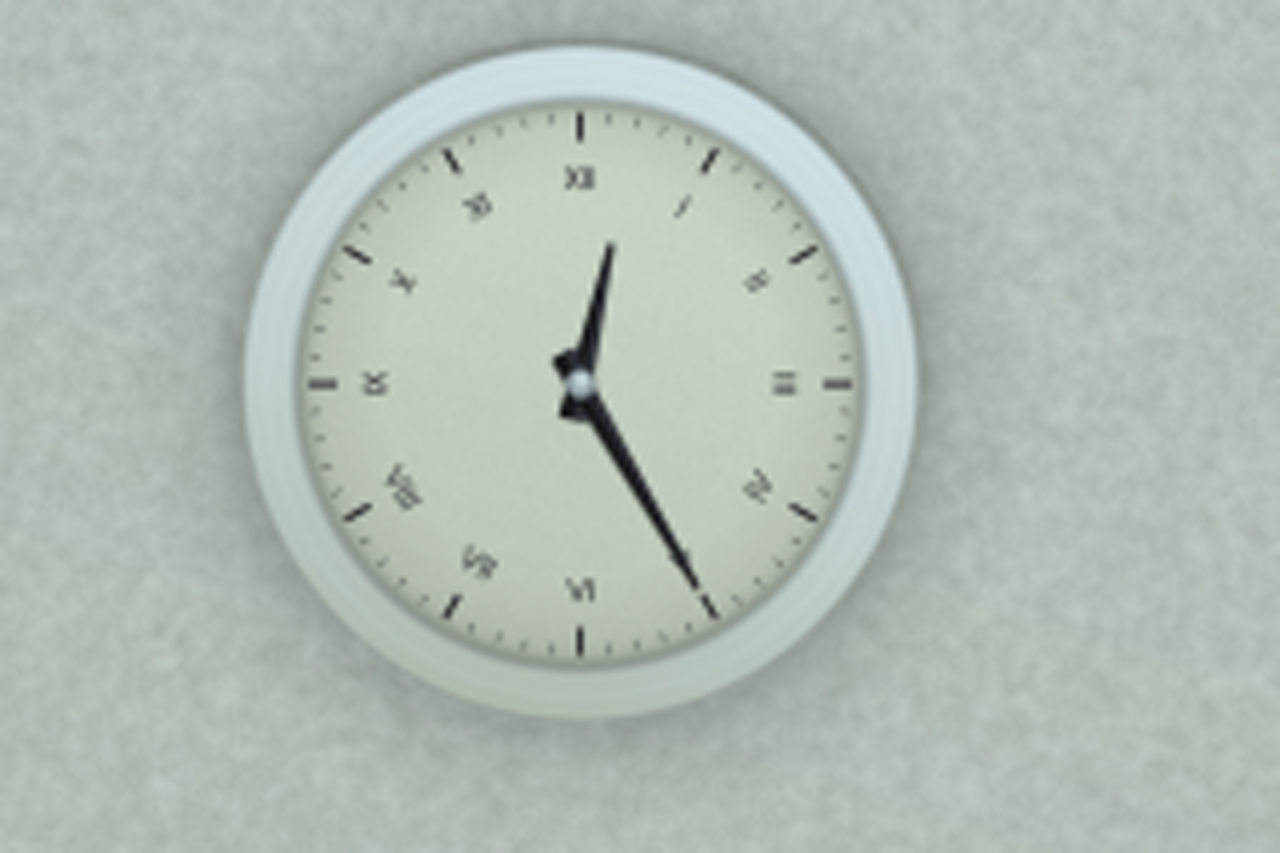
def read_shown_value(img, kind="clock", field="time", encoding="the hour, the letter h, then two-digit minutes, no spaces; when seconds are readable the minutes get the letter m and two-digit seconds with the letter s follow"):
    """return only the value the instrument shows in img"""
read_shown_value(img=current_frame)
12h25
